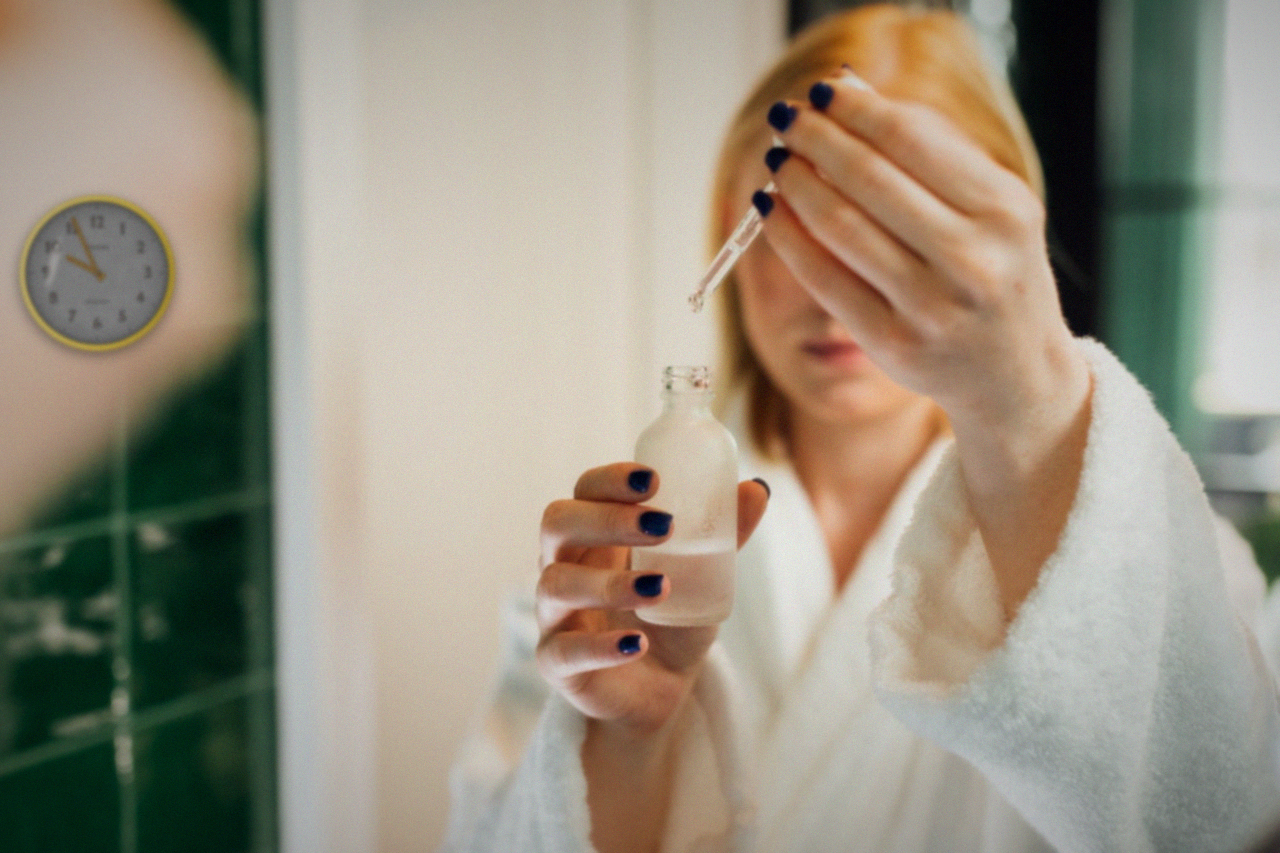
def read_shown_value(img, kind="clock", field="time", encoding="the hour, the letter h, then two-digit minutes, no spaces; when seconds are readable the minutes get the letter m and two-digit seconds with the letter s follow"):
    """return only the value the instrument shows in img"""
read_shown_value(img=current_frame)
9h56
